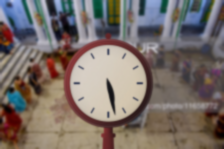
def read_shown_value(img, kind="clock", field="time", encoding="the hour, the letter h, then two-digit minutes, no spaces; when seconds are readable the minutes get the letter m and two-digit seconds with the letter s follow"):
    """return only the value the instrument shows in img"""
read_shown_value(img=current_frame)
5h28
